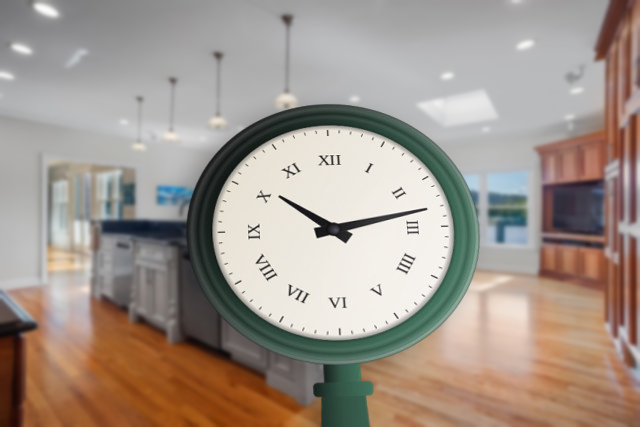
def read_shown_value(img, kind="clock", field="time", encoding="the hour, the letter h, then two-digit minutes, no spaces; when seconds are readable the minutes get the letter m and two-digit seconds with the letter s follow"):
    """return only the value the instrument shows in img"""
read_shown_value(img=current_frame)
10h13
